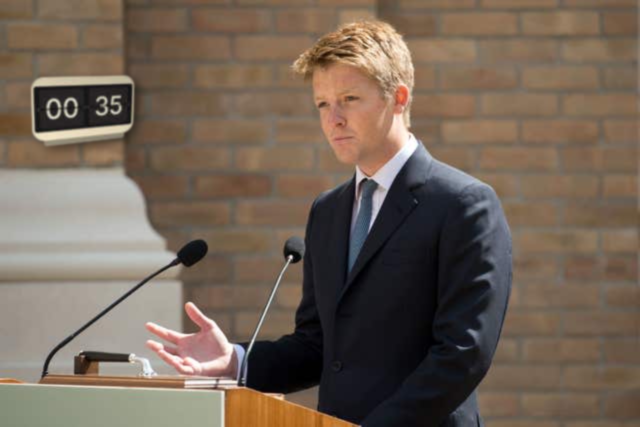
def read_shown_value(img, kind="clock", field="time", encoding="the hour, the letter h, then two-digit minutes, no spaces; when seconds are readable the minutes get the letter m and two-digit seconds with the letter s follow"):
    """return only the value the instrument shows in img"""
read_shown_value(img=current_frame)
0h35
